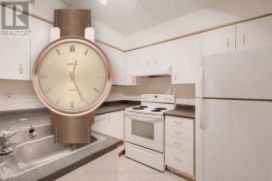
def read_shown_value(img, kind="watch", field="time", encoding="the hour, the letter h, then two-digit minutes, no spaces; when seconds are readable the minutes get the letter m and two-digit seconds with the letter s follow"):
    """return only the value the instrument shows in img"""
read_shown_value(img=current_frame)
12h26
